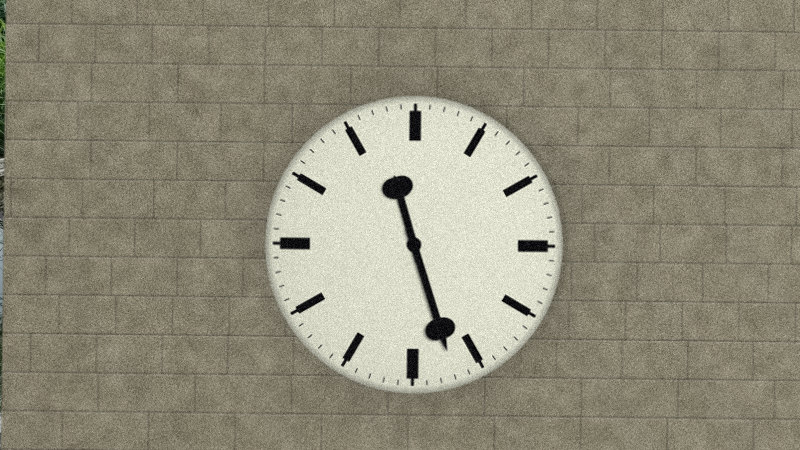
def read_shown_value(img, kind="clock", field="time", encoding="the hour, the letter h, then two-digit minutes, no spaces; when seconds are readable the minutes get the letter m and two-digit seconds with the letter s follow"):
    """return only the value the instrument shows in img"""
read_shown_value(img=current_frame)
11h27
